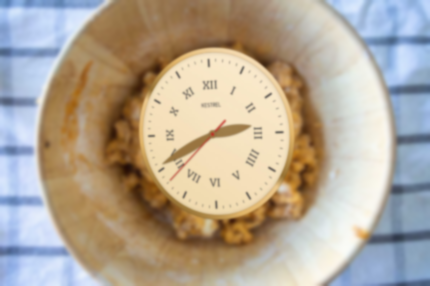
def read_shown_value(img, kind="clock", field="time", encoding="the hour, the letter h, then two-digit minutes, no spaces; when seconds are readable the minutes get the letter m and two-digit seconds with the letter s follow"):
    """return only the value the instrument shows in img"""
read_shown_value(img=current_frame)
2h40m38s
